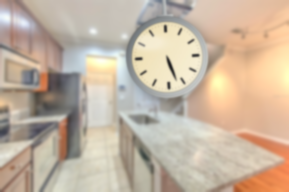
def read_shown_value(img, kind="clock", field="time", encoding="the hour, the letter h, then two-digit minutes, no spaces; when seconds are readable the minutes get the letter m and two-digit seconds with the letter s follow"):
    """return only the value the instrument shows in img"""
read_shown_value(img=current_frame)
5h27
